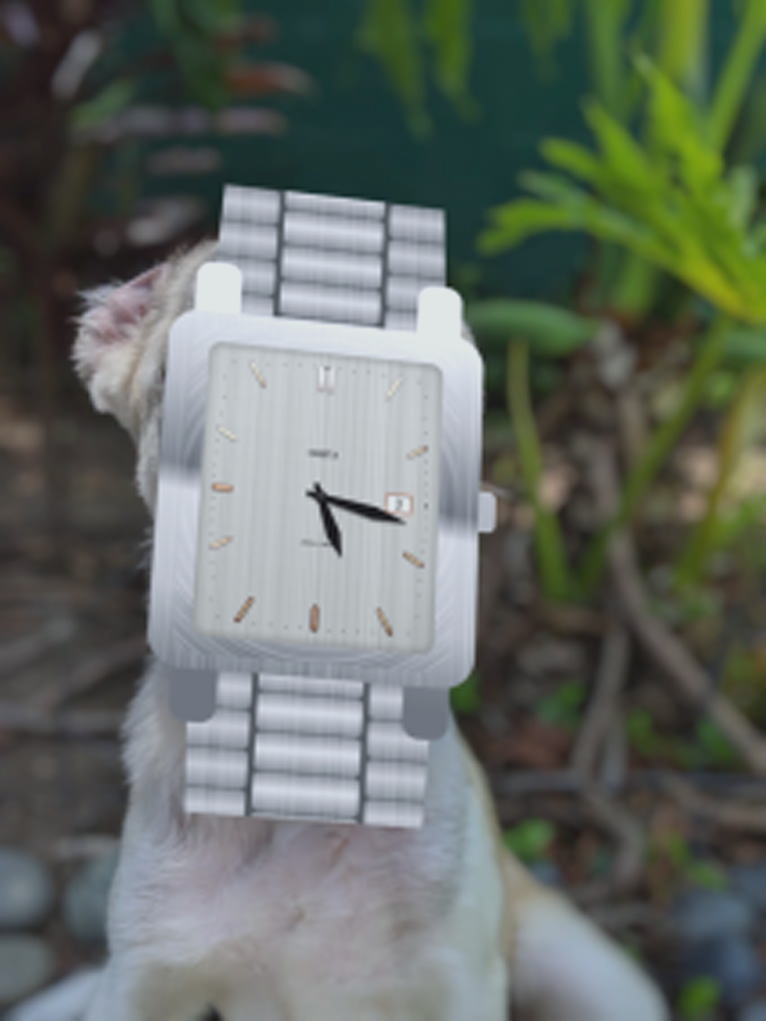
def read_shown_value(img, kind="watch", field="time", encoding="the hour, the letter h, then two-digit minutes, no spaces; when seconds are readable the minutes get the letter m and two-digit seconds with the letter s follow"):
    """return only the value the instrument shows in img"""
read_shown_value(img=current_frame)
5h17
